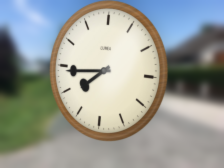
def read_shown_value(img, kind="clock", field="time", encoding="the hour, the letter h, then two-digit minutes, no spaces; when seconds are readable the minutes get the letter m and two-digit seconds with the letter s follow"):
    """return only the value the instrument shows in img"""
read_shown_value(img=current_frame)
7h44
